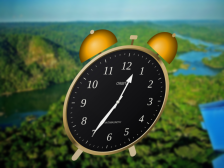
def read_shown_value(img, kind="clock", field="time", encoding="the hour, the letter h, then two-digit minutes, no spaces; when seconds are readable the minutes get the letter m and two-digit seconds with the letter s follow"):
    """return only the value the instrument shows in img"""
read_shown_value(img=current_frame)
12h35
